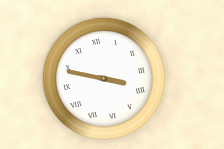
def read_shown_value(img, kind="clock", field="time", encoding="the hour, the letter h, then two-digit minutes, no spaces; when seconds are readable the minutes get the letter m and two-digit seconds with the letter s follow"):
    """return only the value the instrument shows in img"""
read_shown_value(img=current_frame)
3h49
